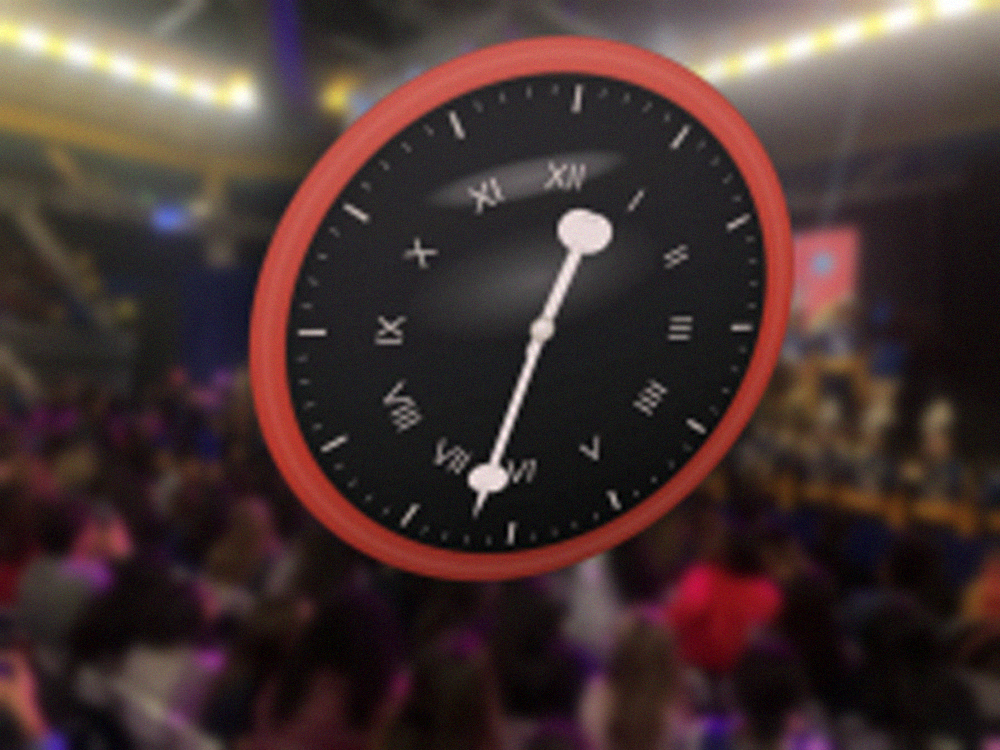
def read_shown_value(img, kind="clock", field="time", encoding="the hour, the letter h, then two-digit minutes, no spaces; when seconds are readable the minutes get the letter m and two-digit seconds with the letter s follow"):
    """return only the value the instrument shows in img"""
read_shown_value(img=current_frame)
12h32
